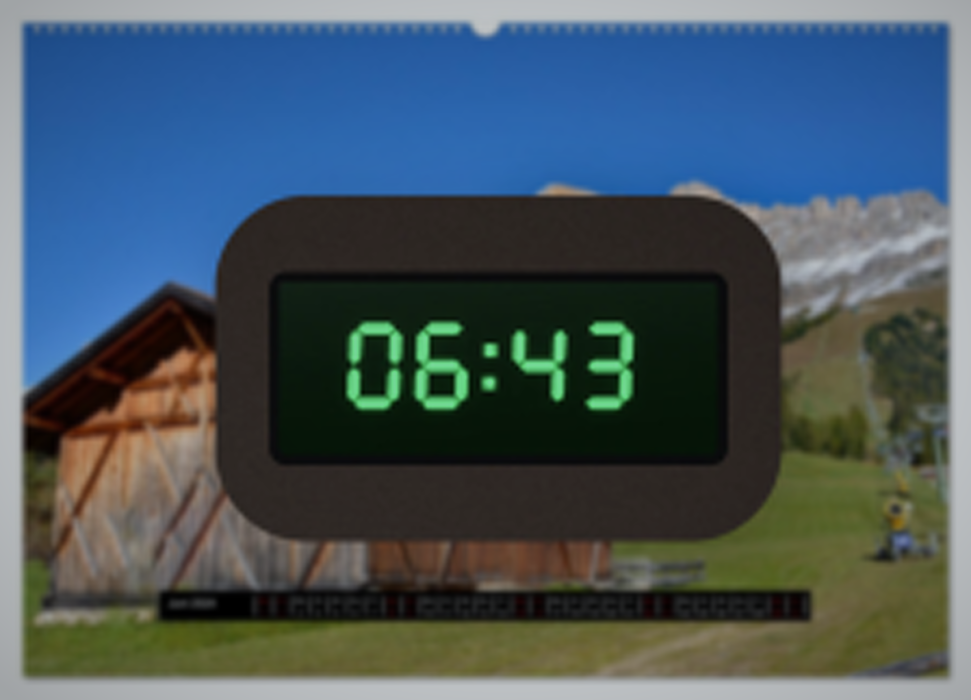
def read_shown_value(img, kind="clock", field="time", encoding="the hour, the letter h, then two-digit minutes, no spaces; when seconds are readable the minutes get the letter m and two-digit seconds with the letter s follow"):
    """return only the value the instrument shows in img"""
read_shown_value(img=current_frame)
6h43
